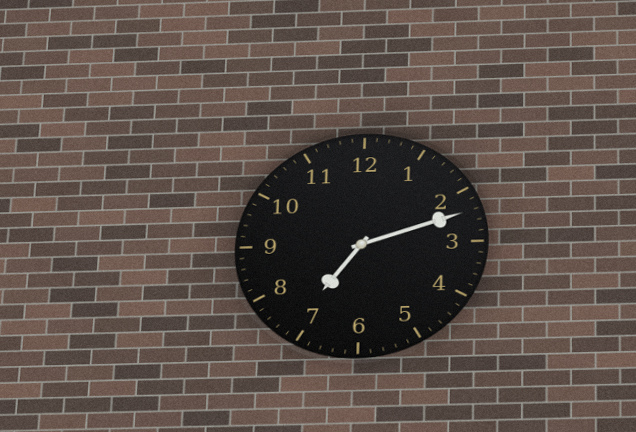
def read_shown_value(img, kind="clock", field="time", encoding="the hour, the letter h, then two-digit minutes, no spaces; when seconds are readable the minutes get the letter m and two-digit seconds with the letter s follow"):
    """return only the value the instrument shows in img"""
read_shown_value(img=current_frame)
7h12
